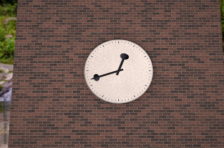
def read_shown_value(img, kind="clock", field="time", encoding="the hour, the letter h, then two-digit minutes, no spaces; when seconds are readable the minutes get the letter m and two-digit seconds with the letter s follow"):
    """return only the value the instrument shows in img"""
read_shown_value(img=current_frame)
12h42
